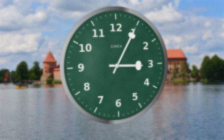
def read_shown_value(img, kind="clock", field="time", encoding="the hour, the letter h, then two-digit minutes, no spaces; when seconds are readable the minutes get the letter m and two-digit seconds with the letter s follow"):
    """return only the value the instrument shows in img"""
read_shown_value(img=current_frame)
3h05
